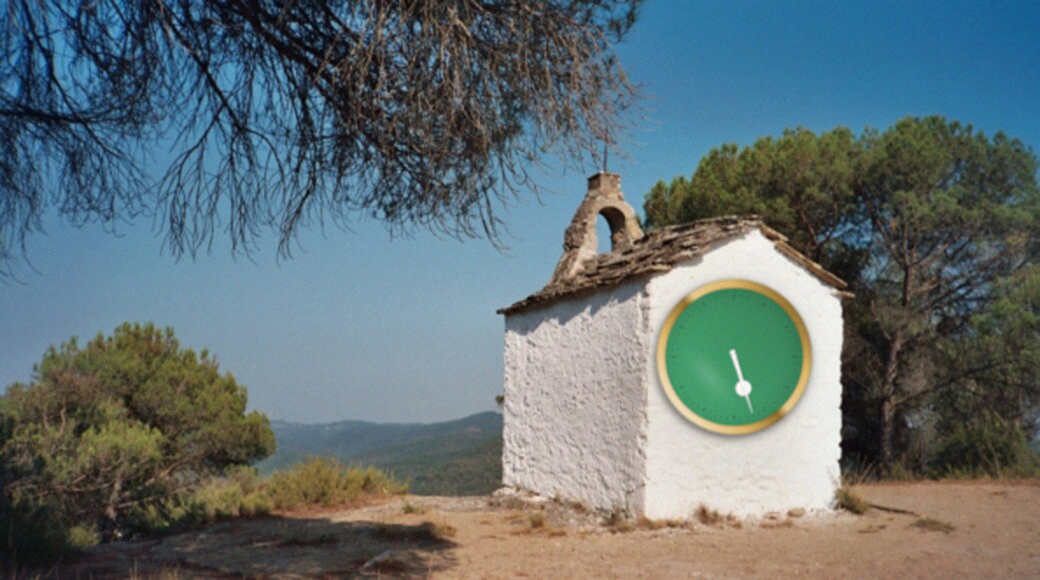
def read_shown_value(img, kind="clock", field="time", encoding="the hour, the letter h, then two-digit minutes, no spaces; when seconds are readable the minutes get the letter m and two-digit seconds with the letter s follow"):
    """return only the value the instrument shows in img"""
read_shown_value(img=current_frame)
5h27
